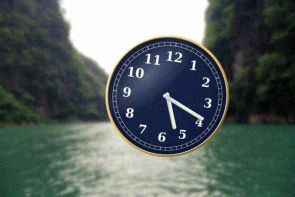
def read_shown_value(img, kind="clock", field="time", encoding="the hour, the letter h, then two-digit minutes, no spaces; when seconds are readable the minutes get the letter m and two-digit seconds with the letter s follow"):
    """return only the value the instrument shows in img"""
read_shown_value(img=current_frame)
5h19
